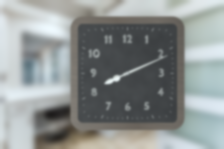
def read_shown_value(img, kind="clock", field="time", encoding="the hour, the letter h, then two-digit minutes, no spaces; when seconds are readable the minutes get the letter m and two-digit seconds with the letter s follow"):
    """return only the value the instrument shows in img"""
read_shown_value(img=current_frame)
8h11
